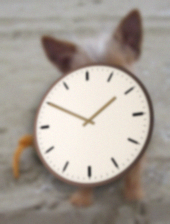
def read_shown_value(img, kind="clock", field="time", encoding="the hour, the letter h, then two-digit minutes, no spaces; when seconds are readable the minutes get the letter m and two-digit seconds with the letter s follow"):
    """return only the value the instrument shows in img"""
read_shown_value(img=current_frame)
1h50
